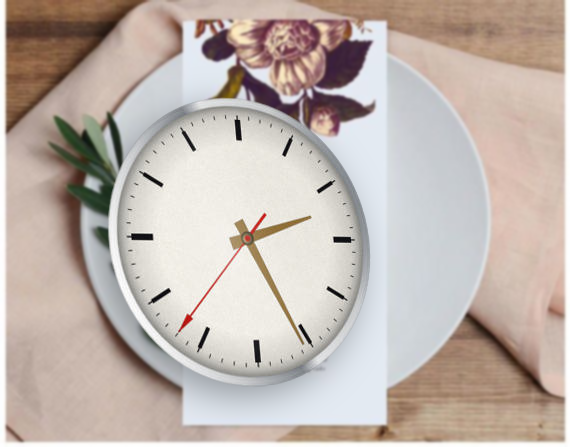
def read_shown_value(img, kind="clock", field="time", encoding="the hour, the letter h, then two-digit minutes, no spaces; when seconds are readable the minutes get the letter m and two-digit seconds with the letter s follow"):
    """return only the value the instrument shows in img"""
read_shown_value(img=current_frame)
2h25m37s
